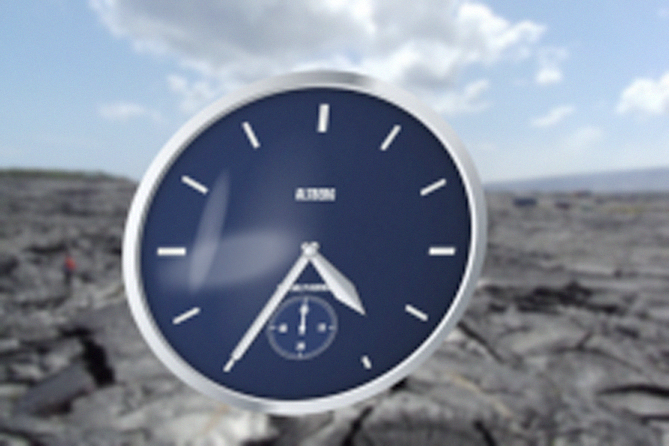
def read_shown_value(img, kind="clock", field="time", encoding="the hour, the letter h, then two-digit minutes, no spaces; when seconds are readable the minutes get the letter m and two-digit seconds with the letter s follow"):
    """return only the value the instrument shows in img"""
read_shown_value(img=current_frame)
4h35
